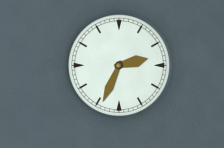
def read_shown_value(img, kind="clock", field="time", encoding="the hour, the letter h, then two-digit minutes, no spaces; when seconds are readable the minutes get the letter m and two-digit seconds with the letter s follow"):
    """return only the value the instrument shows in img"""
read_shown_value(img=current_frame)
2h34
